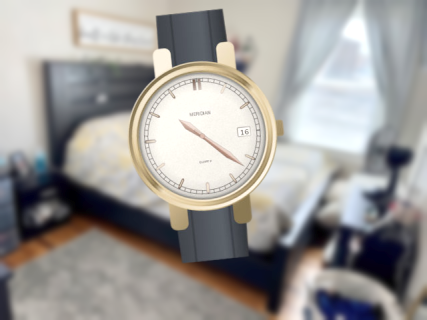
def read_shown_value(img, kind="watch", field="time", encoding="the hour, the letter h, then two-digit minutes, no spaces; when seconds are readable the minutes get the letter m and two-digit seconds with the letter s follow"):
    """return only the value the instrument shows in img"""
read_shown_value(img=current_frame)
10h22
